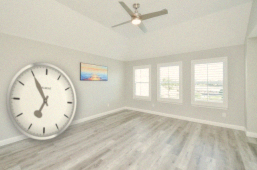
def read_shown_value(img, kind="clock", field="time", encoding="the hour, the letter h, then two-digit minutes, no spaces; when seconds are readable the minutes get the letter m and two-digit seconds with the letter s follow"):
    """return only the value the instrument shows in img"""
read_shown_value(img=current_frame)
6h55
